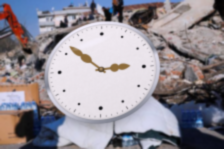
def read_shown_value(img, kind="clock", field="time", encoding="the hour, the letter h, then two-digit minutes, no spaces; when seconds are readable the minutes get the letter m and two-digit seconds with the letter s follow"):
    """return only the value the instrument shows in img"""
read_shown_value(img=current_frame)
2h52
